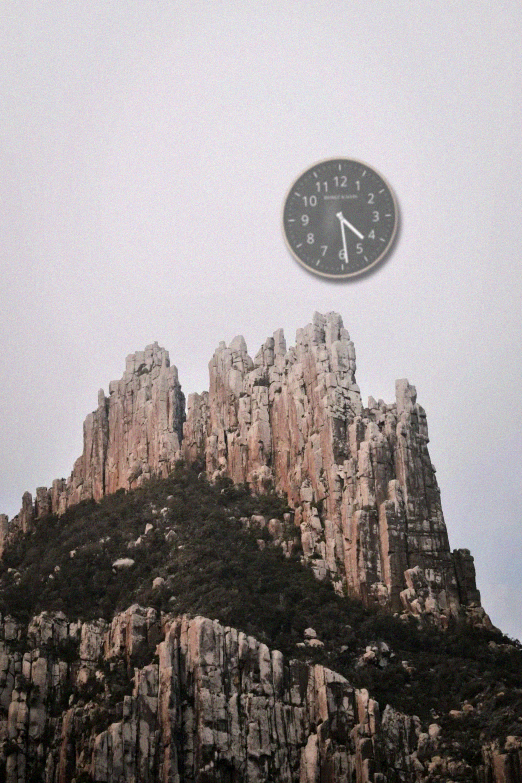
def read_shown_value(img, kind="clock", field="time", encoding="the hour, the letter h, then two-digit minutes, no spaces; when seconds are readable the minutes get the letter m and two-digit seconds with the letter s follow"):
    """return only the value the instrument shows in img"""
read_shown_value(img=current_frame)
4h29
